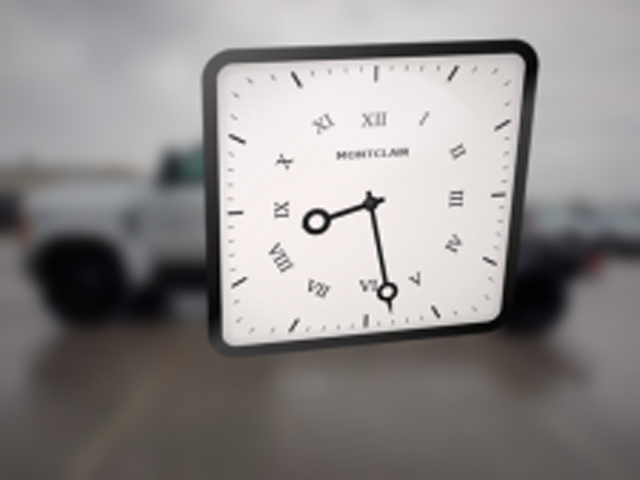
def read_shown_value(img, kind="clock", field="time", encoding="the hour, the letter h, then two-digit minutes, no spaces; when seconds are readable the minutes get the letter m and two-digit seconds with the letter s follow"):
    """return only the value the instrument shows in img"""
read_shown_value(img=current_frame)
8h28
